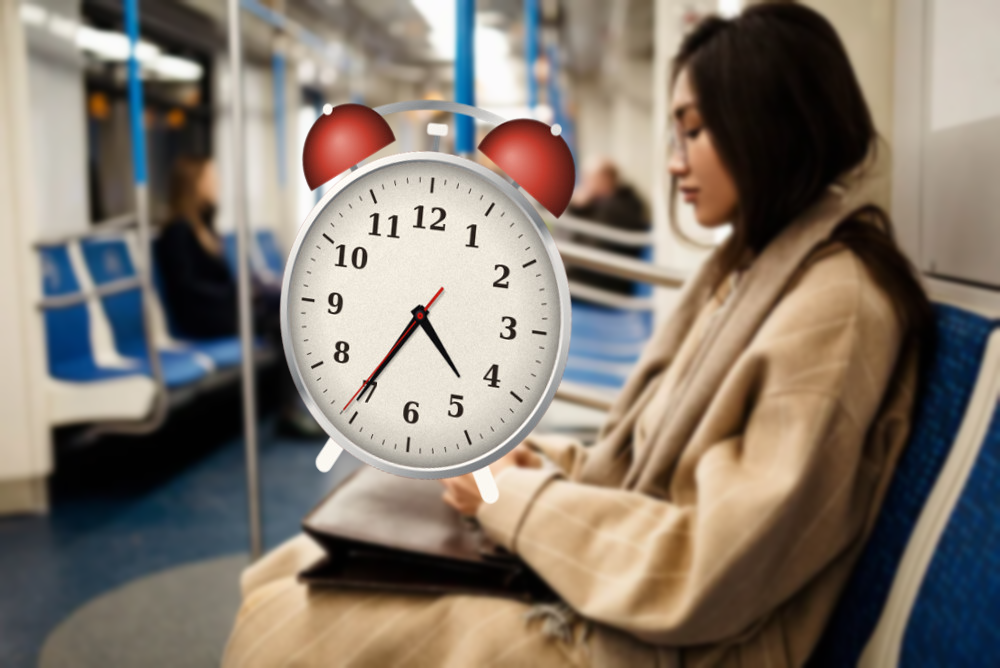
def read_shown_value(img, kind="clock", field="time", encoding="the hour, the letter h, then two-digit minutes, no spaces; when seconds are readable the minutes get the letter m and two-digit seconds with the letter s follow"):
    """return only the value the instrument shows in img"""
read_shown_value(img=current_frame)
4h35m36s
